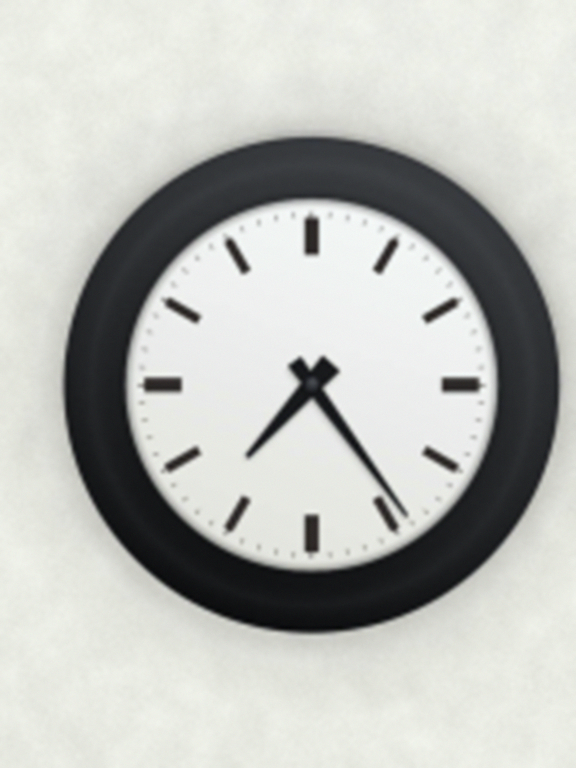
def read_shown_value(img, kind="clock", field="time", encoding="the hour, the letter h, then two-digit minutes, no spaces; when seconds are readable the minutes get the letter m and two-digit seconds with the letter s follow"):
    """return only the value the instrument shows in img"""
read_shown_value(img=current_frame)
7h24
